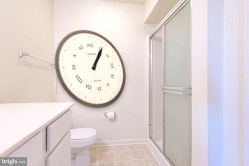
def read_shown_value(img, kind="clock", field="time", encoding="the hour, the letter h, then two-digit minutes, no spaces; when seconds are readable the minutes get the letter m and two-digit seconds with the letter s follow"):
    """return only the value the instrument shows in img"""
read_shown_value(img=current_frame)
1h06
